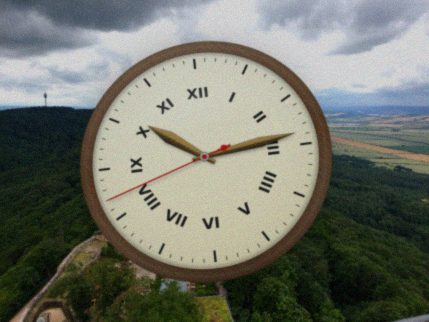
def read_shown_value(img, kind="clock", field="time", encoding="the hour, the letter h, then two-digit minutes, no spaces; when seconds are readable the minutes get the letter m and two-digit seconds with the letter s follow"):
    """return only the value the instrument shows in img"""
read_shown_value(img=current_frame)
10h13m42s
